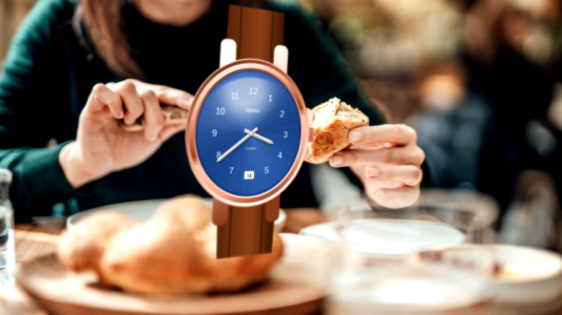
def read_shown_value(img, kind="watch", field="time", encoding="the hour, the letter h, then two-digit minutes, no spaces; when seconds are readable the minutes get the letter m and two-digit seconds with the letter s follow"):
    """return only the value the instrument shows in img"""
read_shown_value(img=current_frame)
3h39
